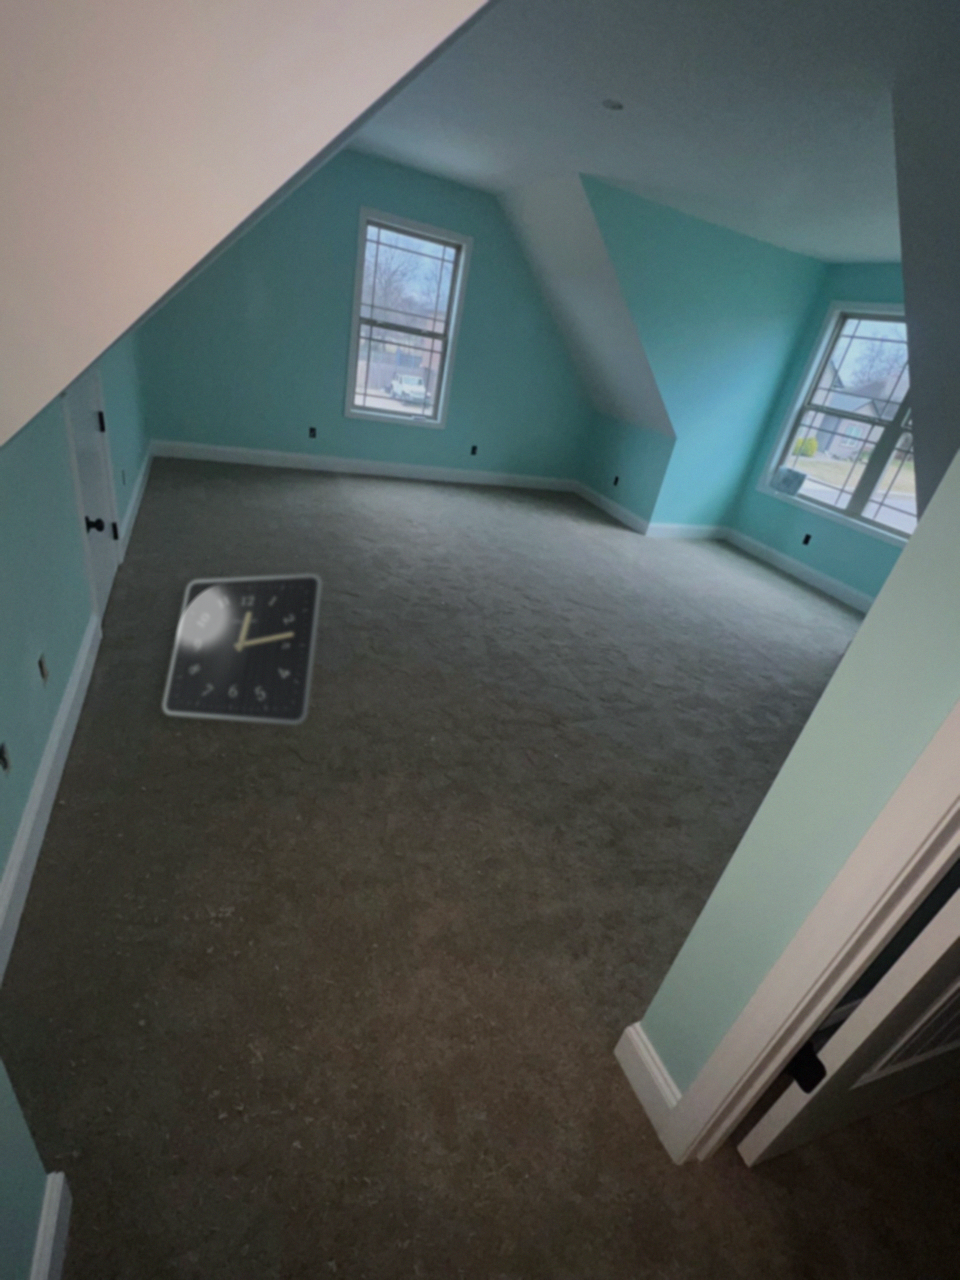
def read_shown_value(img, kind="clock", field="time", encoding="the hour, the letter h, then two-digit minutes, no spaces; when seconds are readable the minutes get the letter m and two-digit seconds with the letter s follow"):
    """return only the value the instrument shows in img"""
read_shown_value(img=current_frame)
12h13
